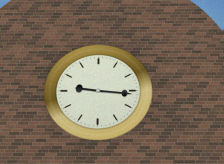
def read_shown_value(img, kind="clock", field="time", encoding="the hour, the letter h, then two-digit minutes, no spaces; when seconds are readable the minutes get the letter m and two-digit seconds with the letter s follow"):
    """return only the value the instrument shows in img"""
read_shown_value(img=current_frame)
9h16
